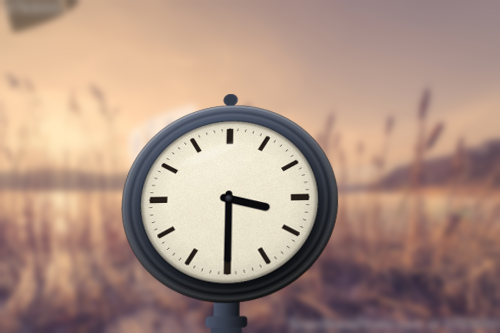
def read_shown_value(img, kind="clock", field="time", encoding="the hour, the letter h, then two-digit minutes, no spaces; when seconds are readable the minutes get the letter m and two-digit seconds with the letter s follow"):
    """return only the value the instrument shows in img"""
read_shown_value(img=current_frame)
3h30
